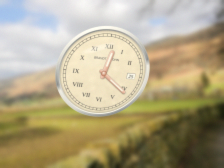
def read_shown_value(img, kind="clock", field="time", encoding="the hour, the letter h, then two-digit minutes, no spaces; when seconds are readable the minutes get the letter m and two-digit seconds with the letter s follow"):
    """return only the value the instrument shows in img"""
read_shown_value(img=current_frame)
12h21
